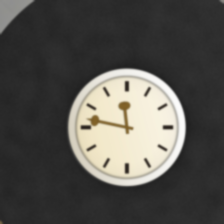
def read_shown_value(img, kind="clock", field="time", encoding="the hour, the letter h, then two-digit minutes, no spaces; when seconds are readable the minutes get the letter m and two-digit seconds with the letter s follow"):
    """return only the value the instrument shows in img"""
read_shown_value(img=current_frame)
11h47
